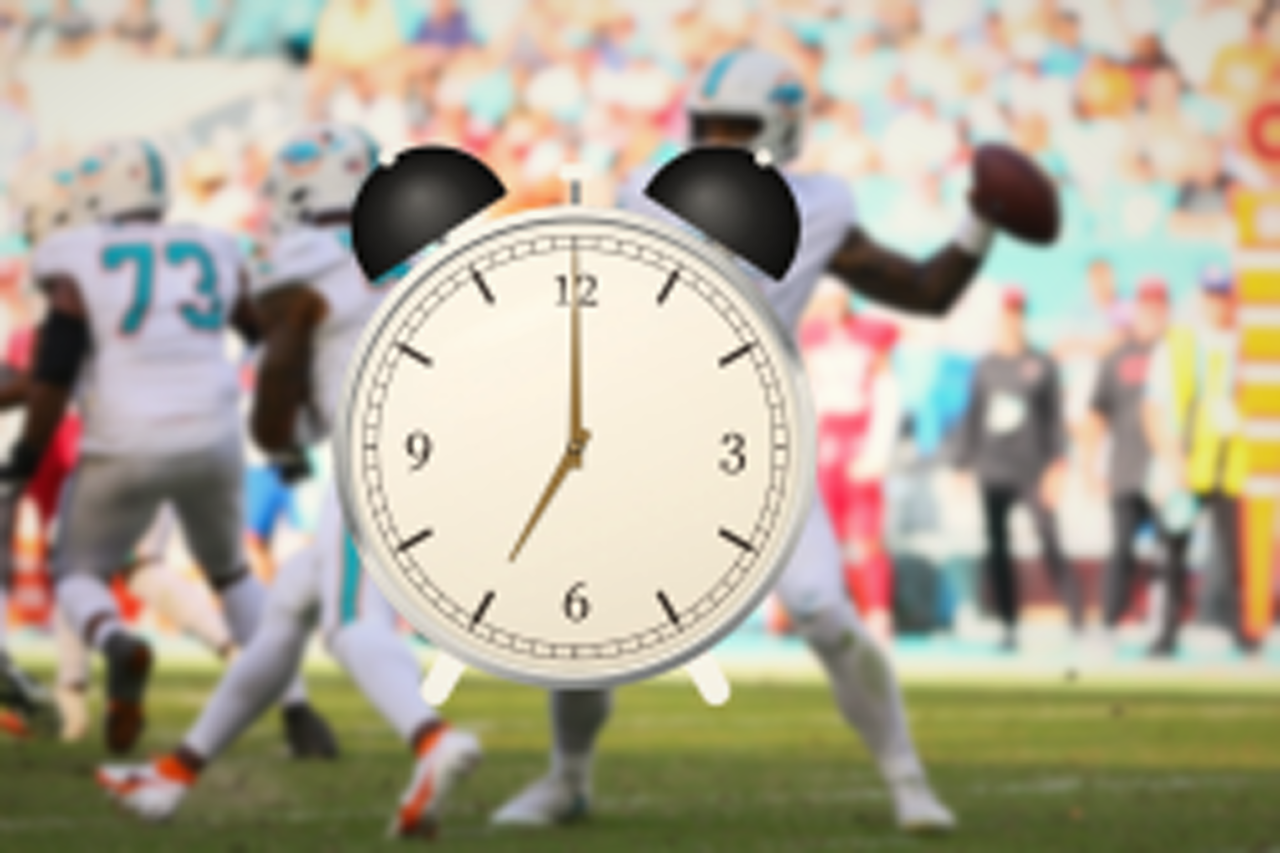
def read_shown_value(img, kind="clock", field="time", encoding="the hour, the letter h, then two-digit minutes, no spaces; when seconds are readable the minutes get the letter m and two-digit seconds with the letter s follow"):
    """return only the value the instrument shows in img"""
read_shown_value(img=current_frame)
7h00
